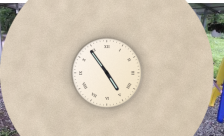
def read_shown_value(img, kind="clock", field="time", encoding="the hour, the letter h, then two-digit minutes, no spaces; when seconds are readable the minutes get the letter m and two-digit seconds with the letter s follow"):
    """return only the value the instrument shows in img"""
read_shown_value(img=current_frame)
4h54
